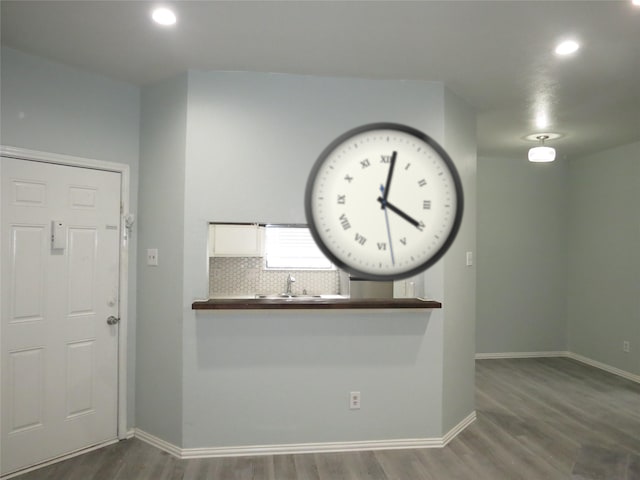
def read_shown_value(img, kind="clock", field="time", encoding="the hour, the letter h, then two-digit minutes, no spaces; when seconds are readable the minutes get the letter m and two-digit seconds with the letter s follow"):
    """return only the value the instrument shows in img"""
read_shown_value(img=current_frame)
4h01m28s
